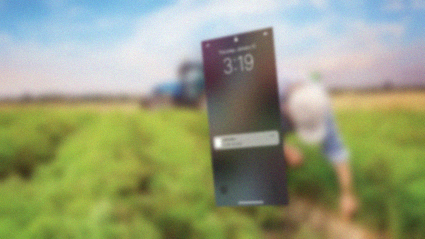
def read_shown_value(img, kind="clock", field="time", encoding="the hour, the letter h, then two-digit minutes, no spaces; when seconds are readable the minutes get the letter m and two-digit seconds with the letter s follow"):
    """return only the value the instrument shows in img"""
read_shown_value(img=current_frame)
3h19
